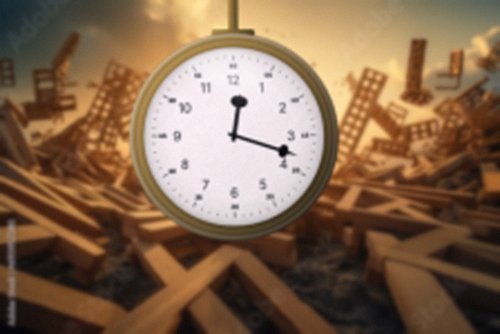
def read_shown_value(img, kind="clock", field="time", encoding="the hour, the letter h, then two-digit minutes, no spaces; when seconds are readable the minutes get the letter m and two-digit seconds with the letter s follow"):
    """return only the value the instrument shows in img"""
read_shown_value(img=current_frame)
12h18
